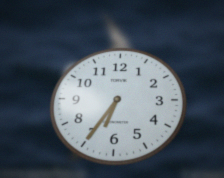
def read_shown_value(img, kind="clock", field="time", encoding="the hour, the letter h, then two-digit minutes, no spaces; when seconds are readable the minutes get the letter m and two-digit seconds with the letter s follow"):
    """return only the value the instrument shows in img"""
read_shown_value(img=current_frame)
6h35
